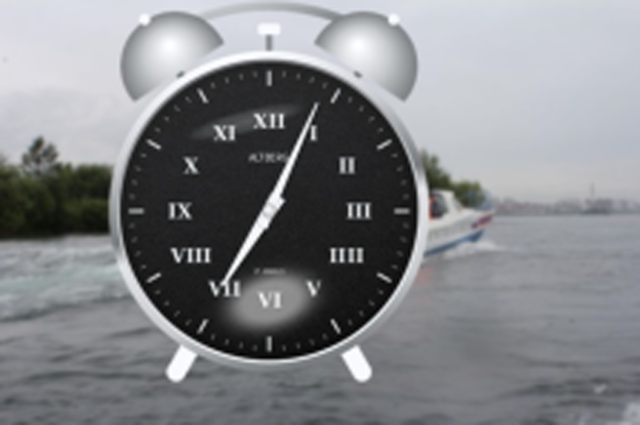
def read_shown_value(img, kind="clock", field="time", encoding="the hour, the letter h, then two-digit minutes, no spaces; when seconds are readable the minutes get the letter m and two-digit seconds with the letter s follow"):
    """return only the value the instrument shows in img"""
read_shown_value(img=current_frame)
7h04
